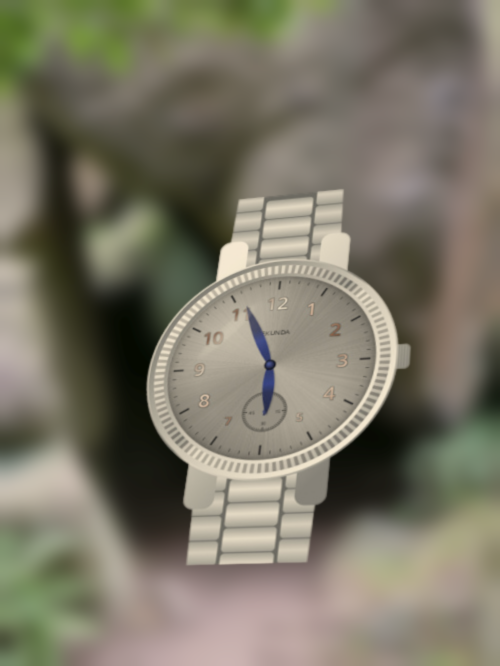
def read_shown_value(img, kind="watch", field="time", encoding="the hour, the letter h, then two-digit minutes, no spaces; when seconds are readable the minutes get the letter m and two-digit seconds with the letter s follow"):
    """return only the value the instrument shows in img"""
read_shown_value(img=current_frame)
5h56
